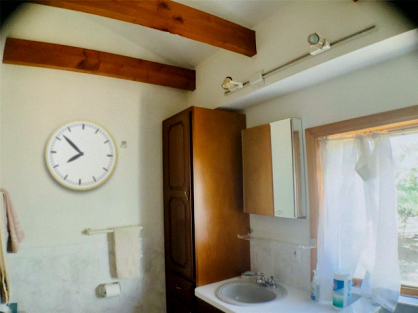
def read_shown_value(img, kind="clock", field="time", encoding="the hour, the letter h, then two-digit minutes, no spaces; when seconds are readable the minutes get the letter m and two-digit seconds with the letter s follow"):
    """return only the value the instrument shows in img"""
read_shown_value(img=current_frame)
7h52
